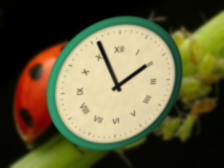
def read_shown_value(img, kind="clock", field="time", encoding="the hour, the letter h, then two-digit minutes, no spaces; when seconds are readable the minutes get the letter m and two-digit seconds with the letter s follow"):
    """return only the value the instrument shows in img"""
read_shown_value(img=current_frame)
1h56
